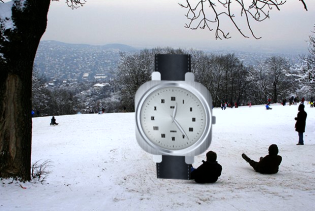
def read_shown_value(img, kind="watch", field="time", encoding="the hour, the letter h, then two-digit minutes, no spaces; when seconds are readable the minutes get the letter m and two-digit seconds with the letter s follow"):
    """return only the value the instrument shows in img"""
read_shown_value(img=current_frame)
12h24
